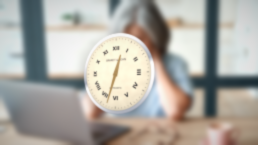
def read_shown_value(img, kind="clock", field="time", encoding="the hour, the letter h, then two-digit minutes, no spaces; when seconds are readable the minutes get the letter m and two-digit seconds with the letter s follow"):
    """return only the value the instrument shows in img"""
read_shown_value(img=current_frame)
12h33
